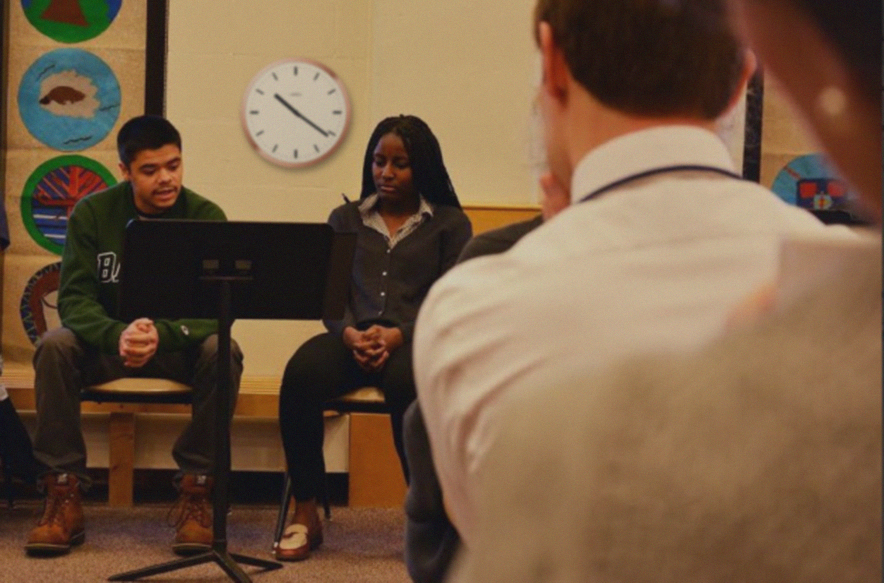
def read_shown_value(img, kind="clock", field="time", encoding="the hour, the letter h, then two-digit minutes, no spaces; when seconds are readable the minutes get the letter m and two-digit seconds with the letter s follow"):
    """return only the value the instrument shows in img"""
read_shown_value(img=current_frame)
10h21
